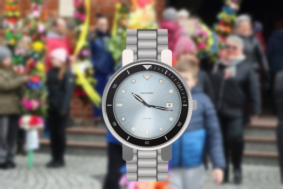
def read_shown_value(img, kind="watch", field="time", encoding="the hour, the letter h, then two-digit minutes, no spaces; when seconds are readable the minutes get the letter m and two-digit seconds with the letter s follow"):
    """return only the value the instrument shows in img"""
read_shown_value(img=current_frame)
10h17
